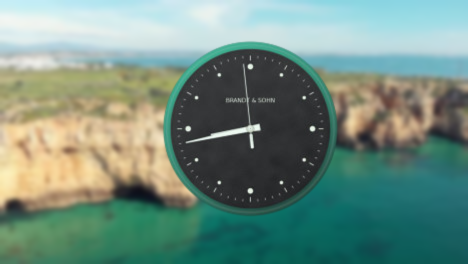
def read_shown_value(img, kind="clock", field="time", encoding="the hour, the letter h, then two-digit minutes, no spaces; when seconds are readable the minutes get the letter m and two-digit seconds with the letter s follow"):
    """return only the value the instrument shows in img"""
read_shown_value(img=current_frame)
8h42m59s
